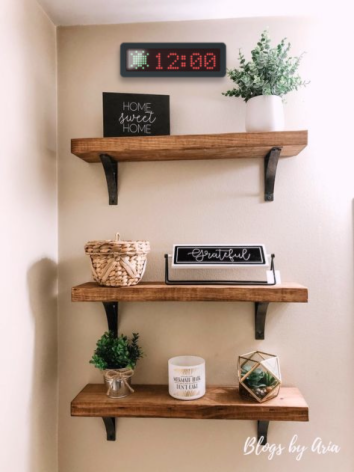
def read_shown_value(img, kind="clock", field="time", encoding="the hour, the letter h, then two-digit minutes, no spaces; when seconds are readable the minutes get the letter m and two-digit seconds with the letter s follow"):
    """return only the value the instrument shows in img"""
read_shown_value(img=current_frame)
12h00
